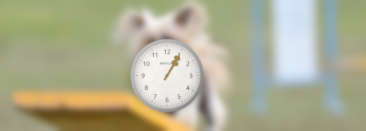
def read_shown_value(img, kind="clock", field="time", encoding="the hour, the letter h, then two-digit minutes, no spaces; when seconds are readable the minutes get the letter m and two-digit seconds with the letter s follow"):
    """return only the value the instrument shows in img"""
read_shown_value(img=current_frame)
1h05
